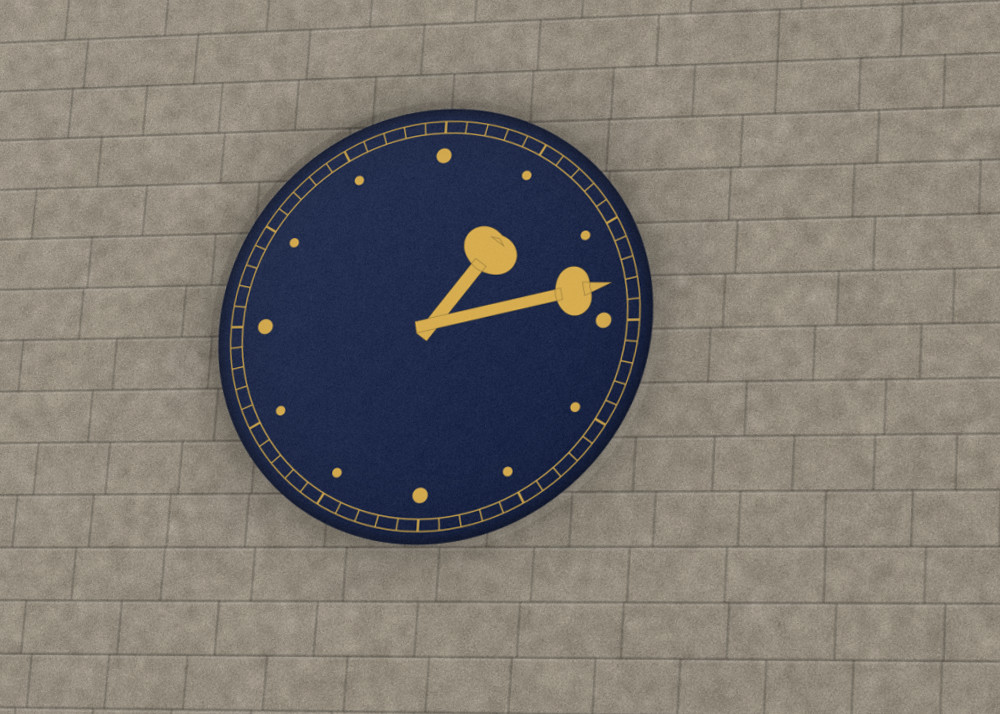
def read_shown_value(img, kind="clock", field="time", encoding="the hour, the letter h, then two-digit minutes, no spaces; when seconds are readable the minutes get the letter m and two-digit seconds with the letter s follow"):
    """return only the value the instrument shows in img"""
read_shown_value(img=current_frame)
1h13
